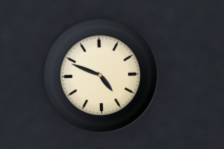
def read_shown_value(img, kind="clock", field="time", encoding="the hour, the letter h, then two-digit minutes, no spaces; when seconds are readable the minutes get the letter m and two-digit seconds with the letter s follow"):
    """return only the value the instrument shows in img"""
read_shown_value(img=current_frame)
4h49
